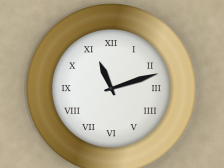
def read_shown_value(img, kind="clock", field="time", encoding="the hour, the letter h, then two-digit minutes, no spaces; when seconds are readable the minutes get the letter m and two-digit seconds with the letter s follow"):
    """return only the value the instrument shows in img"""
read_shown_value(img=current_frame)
11h12
